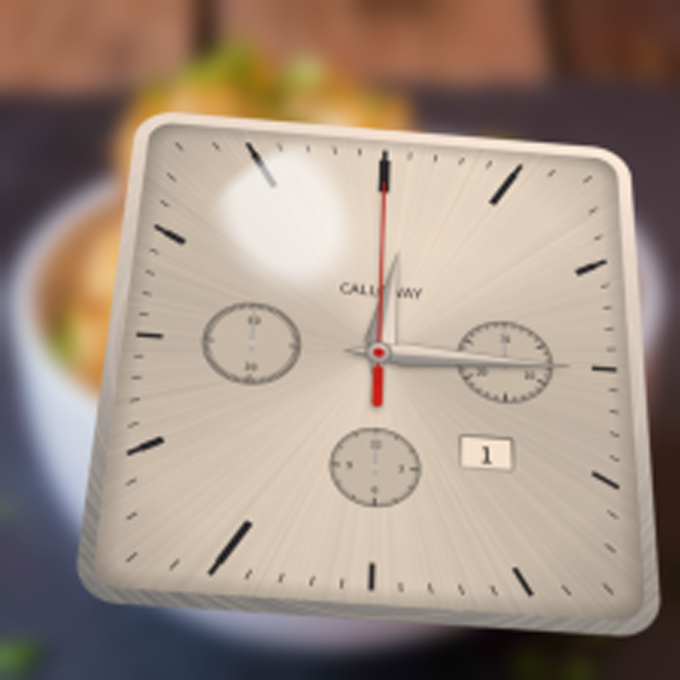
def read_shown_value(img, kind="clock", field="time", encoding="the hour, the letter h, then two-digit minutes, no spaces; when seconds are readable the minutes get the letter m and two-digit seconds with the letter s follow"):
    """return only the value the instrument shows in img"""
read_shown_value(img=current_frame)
12h15
